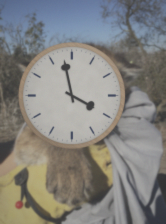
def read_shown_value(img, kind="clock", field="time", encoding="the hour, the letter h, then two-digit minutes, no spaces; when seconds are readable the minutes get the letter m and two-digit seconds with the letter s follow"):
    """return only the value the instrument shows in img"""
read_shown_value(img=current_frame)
3h58
